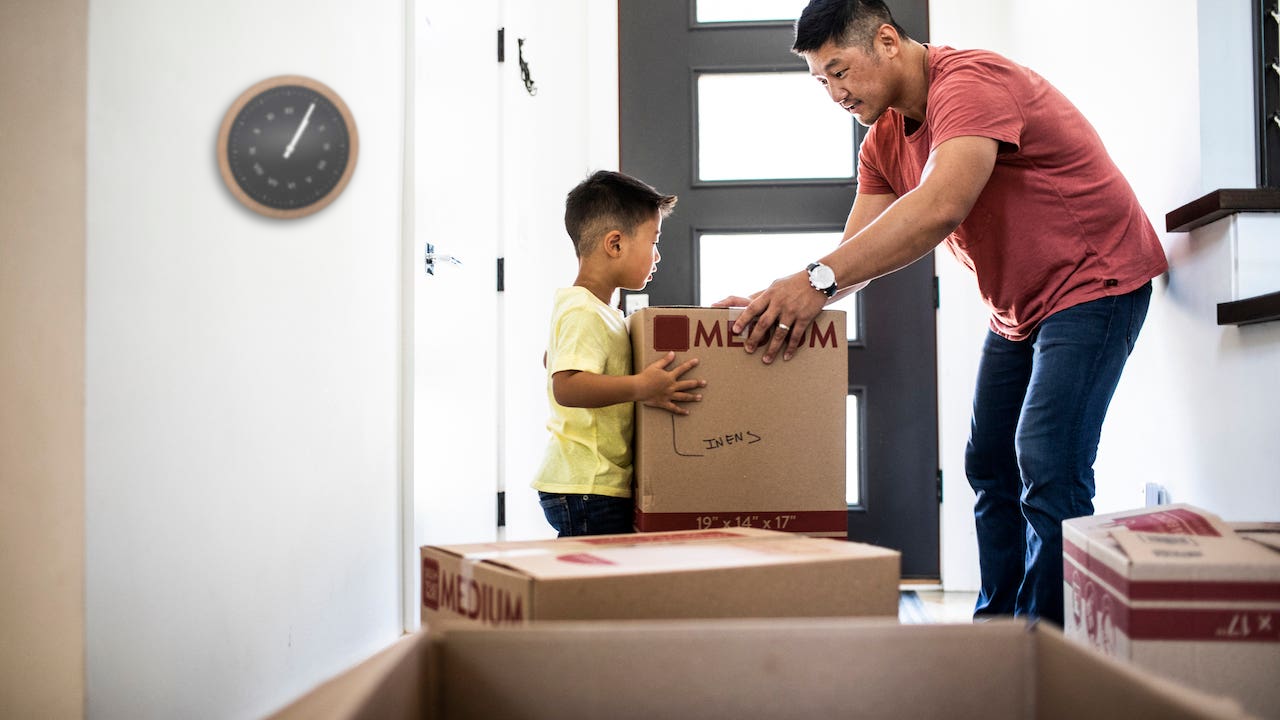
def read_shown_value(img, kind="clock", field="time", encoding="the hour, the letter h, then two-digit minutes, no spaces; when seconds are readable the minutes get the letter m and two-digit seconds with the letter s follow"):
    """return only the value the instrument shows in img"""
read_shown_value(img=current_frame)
1h05
